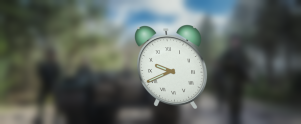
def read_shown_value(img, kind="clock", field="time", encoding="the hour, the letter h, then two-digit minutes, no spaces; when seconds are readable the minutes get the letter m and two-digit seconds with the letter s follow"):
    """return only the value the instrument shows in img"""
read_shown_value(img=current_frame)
9h41
